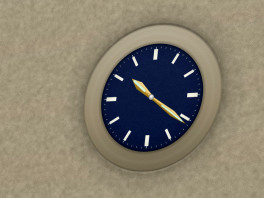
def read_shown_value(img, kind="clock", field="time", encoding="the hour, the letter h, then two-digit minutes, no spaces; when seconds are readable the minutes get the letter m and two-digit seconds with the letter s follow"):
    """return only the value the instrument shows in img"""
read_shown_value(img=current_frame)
10h21
